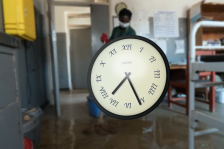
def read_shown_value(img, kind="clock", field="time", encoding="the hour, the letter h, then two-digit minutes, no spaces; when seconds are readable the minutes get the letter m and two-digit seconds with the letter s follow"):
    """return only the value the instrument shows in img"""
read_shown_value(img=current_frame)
7h26
